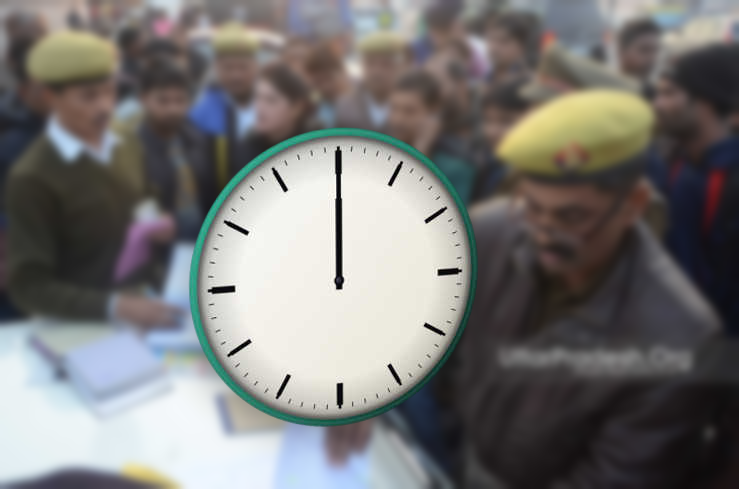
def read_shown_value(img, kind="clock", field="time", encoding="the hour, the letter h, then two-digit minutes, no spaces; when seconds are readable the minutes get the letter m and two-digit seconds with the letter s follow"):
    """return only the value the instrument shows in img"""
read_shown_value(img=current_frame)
12h00
